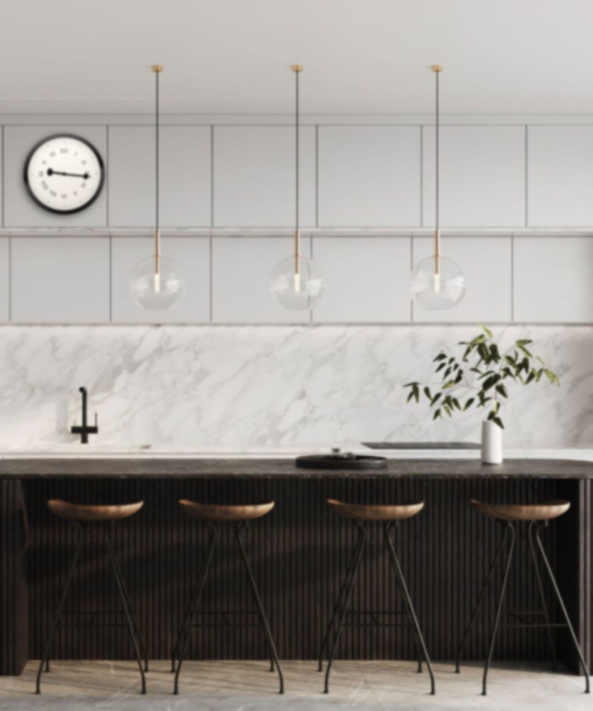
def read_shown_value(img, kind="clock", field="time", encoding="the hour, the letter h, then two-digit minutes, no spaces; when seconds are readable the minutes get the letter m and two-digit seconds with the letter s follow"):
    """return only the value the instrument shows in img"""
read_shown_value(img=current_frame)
9h16
